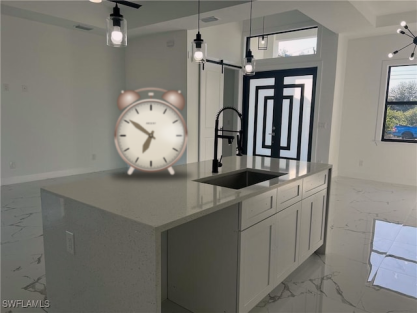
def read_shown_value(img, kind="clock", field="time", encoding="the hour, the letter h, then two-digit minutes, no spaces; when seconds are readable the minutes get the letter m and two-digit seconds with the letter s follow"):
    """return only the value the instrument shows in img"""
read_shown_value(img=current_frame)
6h51
